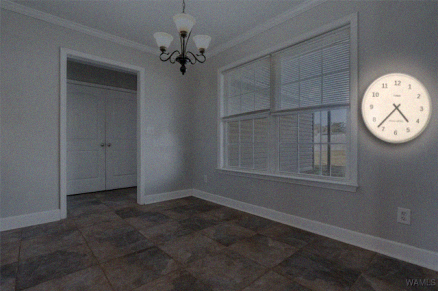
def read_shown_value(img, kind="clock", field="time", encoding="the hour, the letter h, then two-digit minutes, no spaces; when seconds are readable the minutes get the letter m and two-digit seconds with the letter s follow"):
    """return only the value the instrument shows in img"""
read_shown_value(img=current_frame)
4h37
